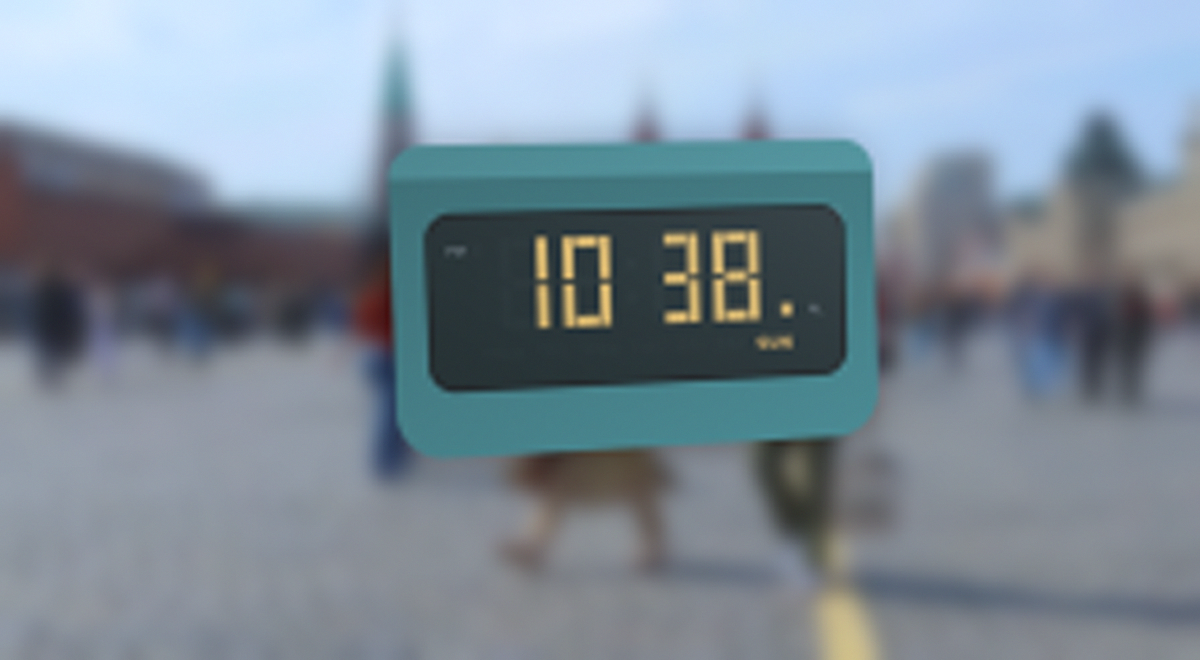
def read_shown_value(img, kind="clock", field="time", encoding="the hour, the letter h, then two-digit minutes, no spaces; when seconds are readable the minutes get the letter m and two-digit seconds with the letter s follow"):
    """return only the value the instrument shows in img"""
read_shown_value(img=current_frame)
10h38
